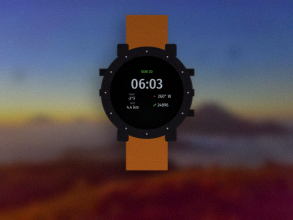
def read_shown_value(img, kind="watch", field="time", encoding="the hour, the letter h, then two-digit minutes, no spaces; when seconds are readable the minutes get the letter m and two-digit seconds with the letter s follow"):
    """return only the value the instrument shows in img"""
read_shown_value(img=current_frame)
6h03
